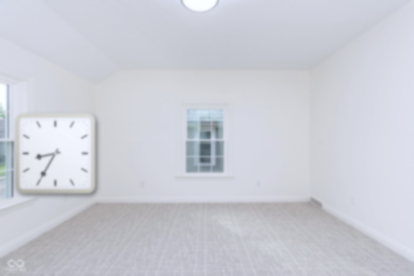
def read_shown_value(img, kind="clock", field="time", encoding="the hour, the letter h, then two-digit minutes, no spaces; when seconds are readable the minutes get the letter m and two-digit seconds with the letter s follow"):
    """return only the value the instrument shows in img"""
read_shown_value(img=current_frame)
8h35
